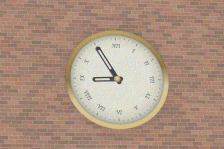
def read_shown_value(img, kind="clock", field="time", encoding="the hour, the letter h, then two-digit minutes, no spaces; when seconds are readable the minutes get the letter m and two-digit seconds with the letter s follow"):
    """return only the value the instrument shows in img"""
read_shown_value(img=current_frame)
8h55
